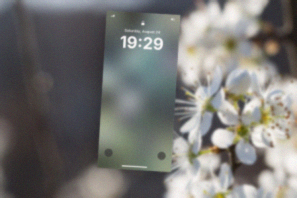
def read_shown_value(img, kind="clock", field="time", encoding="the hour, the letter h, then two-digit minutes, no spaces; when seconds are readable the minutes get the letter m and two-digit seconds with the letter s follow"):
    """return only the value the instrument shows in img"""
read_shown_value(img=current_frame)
19h29
